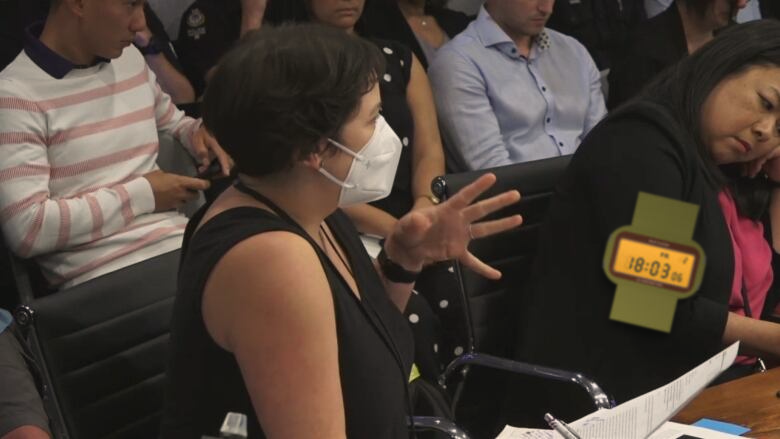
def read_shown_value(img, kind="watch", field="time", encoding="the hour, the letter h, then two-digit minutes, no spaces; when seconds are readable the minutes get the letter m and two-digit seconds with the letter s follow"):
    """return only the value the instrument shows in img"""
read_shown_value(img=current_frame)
18h03
